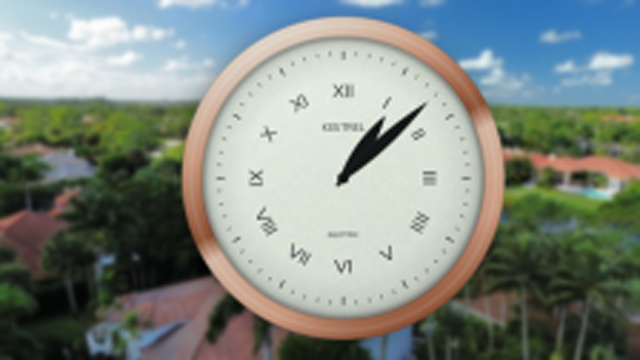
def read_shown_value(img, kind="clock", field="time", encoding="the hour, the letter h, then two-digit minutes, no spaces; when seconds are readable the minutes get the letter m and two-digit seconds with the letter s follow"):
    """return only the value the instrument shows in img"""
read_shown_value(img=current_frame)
1h08
